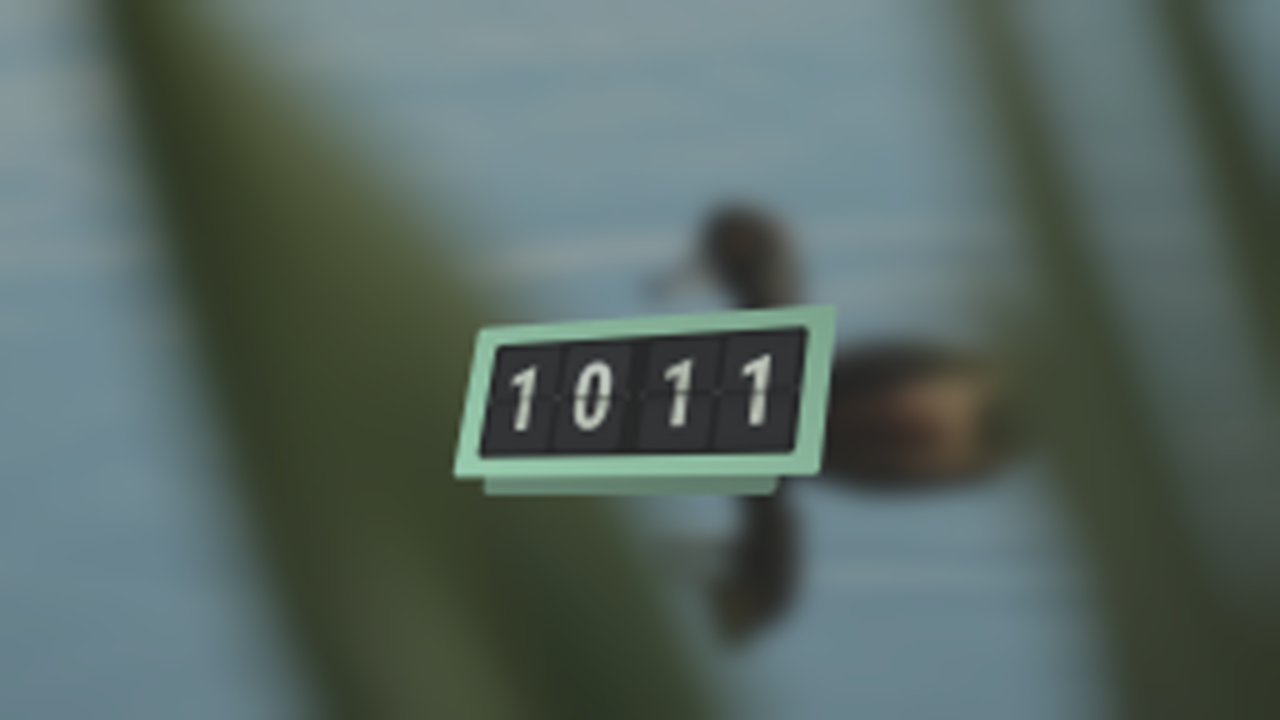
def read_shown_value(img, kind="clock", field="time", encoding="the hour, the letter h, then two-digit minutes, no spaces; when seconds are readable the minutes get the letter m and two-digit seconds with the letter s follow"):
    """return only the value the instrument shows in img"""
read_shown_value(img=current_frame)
10h11
